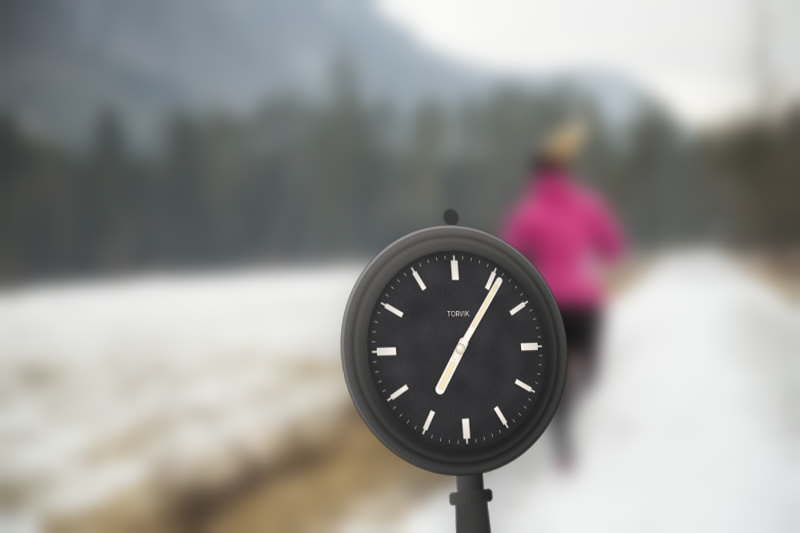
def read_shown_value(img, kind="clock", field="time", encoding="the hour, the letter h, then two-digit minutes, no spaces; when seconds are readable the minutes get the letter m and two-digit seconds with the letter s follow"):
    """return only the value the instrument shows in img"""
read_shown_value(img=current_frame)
7h06
